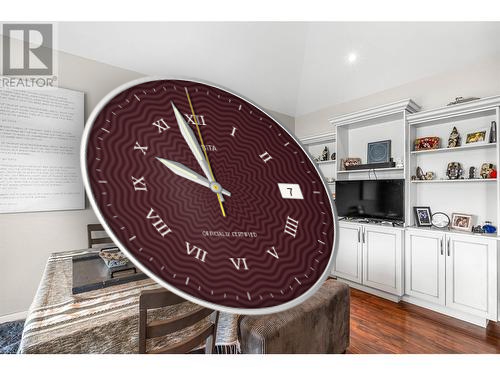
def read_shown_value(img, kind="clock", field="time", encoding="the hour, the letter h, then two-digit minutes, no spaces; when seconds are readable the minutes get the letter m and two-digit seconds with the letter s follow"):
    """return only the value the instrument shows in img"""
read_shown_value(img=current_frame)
9h58m00s
